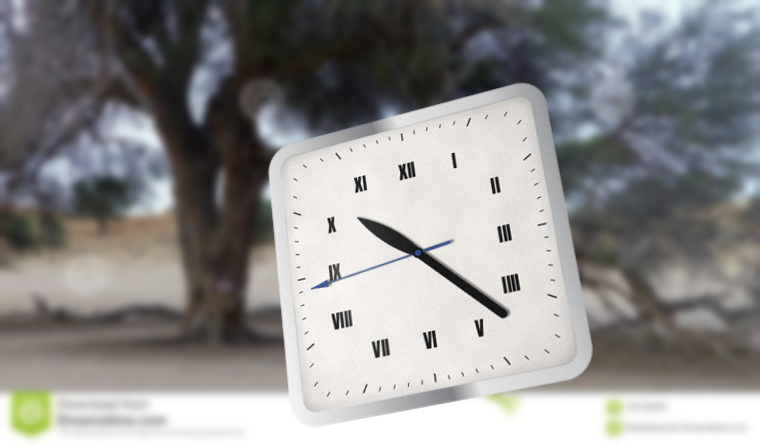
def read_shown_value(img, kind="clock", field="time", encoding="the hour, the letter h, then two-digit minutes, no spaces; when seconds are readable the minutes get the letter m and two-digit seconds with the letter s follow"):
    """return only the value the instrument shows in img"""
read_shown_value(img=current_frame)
10h22m44s
